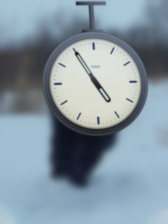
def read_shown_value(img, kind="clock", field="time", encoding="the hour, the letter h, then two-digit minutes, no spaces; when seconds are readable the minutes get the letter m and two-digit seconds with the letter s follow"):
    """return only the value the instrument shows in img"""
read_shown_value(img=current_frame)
4h55
